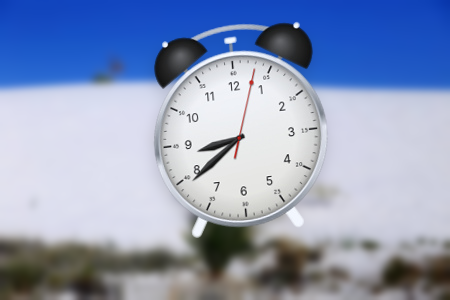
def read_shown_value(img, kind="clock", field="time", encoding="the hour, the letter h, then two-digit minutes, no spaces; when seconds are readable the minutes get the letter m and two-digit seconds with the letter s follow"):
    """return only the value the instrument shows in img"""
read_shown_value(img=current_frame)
8h39m03s
